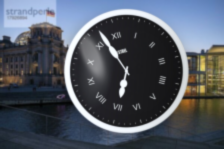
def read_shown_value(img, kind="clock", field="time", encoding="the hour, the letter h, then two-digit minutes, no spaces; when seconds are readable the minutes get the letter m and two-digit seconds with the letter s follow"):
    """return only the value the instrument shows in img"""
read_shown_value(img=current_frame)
6h57
